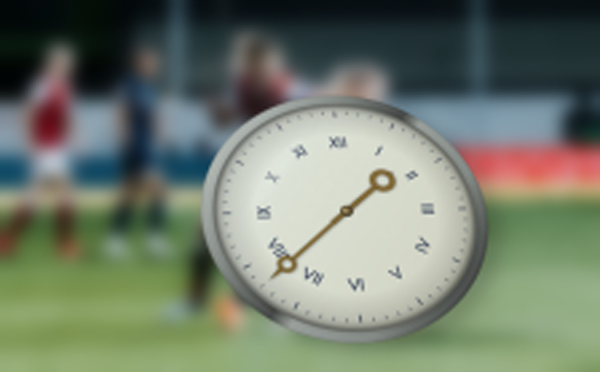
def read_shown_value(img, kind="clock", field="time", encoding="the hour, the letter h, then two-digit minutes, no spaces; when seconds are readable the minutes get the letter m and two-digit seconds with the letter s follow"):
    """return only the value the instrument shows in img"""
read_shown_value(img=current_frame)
1h38
